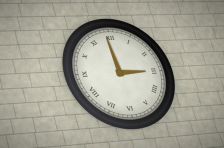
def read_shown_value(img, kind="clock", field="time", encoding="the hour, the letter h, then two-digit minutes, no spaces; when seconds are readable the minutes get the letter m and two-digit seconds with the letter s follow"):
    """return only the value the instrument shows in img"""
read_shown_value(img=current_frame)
2h59
